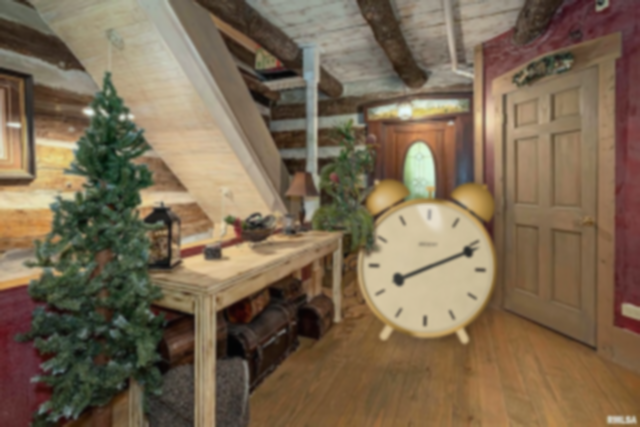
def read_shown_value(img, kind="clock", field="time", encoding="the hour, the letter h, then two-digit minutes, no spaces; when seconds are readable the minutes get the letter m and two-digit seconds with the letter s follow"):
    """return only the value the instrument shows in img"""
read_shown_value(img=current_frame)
8h11
